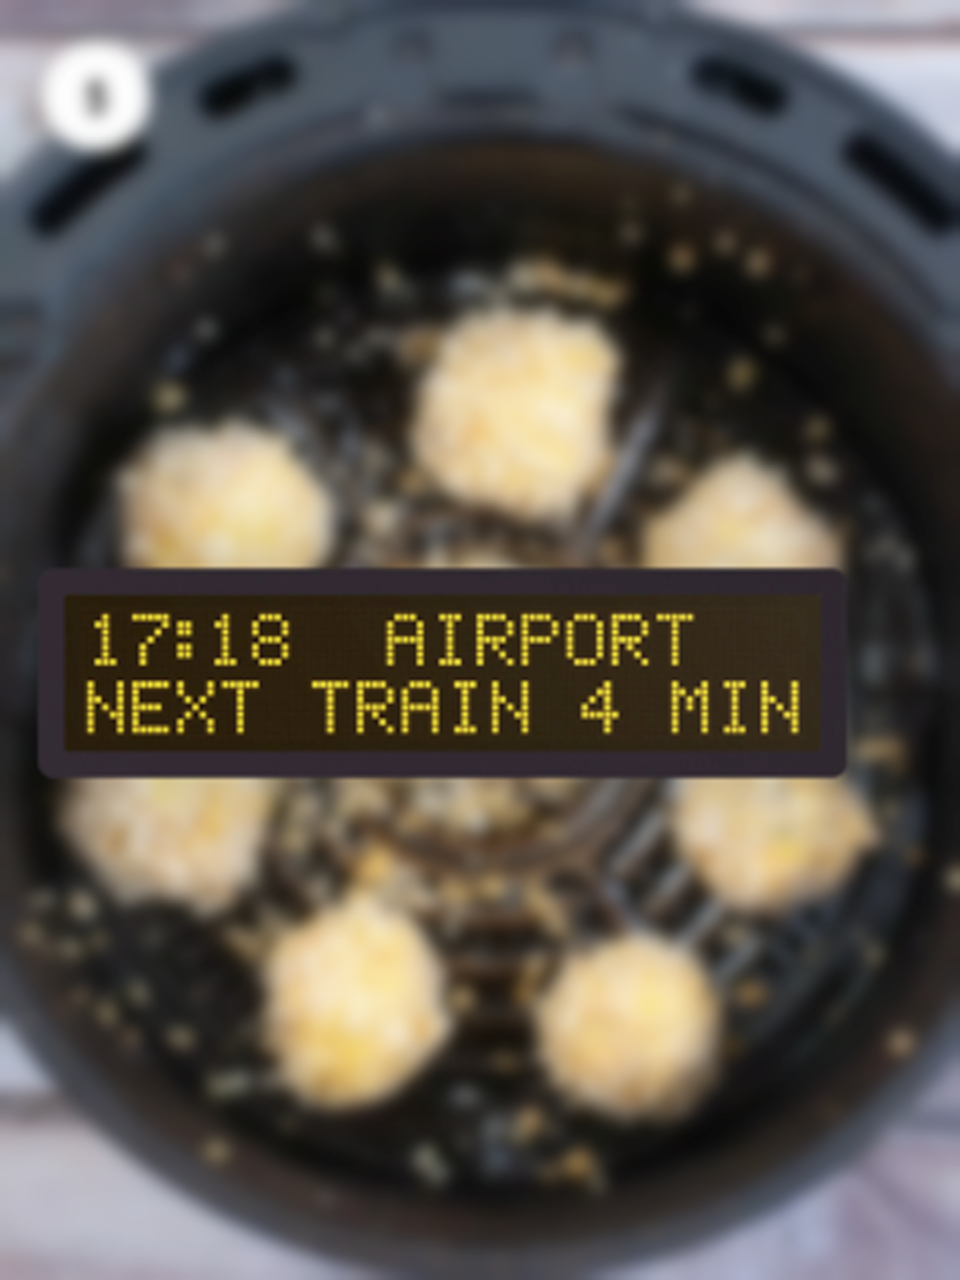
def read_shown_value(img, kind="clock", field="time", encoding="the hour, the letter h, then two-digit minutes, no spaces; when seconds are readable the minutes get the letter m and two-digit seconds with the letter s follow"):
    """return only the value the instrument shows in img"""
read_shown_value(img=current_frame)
17h18
